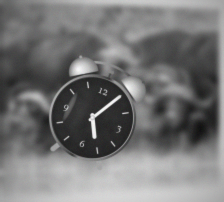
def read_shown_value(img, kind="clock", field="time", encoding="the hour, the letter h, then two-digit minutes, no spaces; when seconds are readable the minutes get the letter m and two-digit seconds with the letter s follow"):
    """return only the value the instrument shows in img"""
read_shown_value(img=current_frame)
5h05
